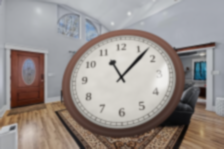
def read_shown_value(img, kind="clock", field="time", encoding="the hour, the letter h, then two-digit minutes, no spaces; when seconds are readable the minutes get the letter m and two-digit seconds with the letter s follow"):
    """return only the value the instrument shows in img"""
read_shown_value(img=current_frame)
11h07
